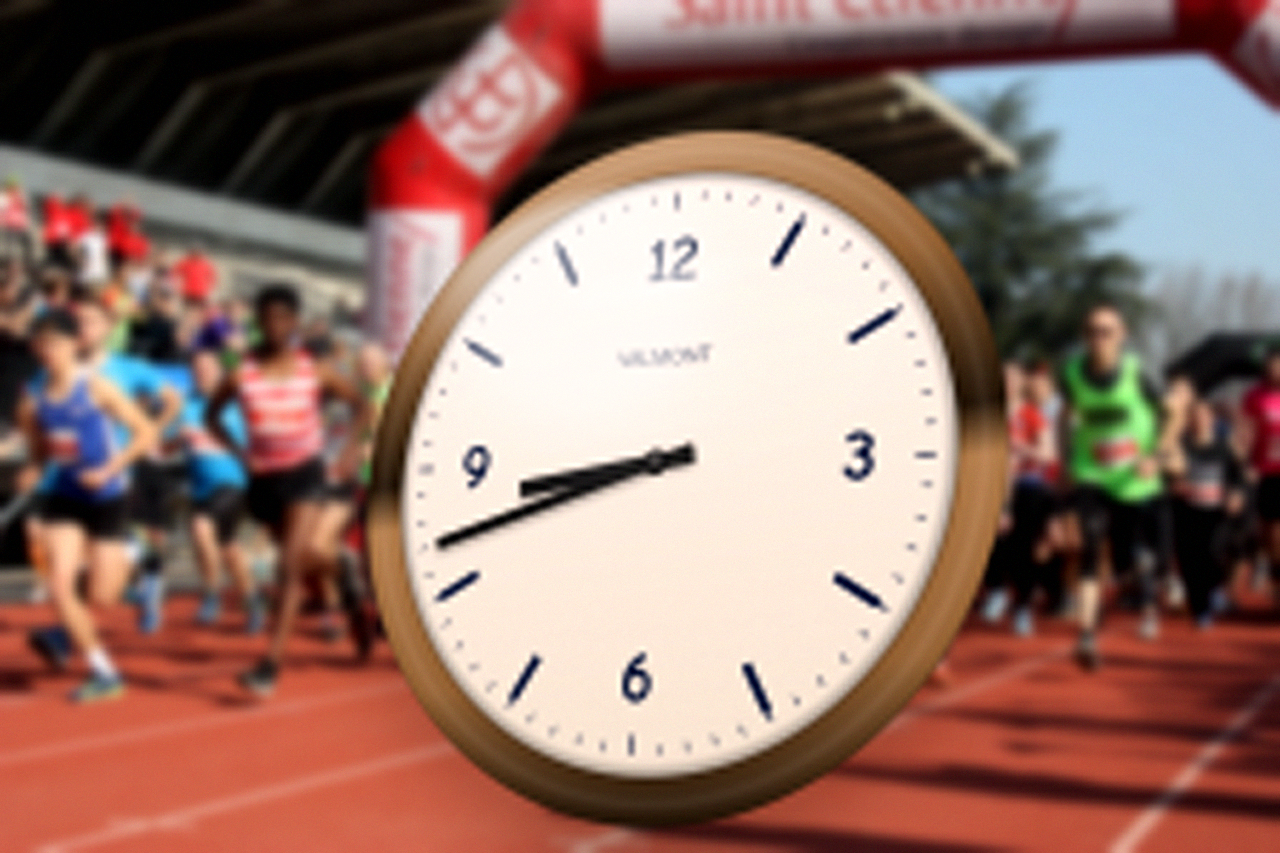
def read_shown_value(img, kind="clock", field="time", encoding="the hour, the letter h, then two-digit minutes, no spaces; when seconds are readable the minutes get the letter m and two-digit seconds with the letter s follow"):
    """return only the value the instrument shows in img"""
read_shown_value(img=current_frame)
8h42
